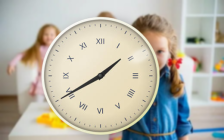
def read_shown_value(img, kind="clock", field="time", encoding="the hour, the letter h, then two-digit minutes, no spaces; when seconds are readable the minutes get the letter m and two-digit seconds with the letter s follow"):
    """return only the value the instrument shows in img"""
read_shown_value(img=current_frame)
1h40
